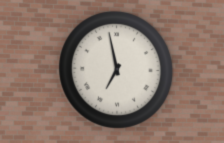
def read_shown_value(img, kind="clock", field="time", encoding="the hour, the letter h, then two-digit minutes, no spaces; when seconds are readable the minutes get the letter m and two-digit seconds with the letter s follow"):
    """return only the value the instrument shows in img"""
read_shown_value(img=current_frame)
6h58
